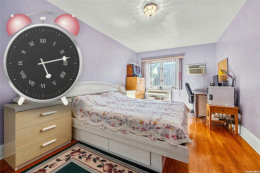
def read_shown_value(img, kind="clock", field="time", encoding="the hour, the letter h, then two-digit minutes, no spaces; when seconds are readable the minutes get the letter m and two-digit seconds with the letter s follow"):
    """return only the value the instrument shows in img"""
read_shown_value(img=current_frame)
5h13
